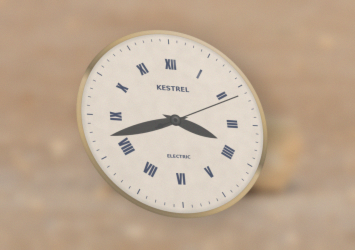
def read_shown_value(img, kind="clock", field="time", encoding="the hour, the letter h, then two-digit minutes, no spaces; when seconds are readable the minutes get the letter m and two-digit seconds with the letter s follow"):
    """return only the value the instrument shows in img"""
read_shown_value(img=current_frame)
3h42m11s
